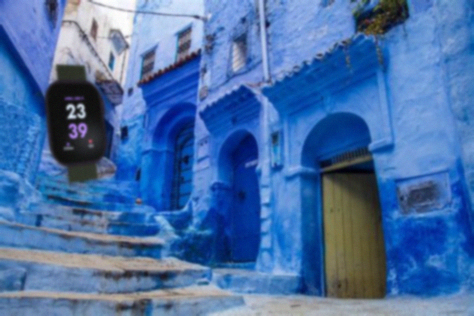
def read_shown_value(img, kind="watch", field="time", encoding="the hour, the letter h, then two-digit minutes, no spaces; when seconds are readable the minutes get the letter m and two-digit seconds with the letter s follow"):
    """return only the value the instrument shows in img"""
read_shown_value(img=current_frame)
23h39
